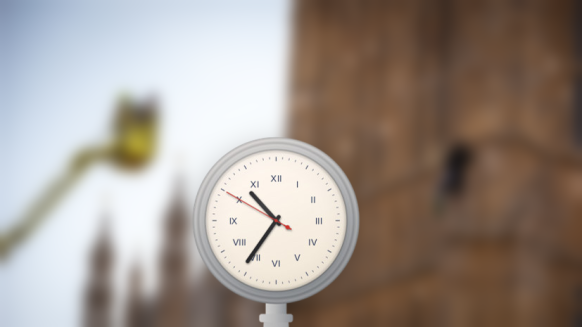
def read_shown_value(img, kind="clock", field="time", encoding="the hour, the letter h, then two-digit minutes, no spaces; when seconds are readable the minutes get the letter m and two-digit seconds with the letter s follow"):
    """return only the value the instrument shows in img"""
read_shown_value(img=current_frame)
10h35m50s
